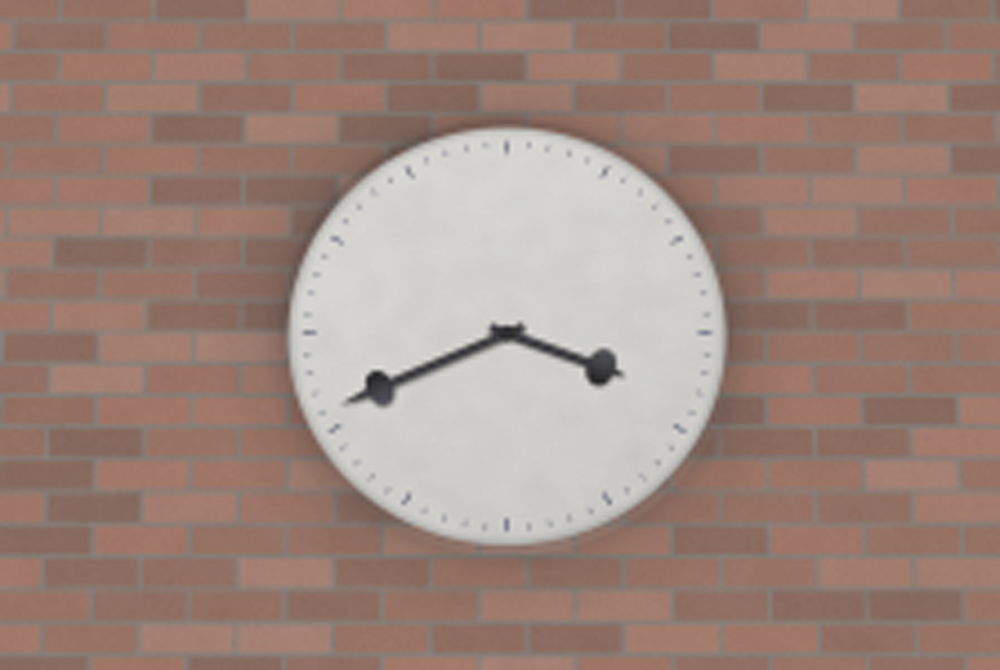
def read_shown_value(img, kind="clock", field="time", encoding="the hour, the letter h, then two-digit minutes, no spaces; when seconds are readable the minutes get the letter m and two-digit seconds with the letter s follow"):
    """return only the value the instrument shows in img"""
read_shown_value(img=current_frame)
3h41
